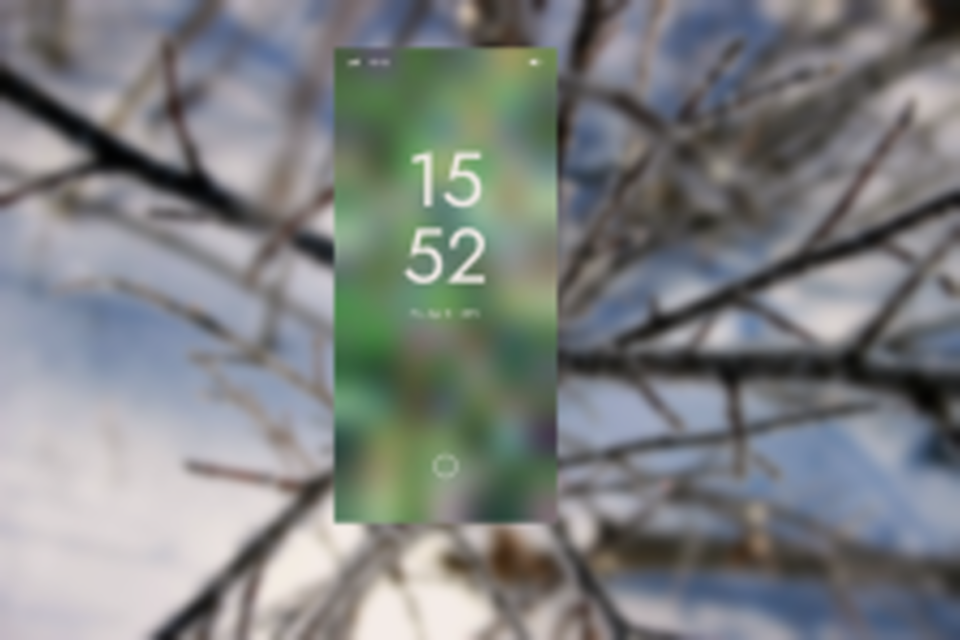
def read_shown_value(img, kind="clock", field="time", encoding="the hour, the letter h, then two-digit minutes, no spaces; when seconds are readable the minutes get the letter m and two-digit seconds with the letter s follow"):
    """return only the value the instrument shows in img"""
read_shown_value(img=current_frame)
15h52
